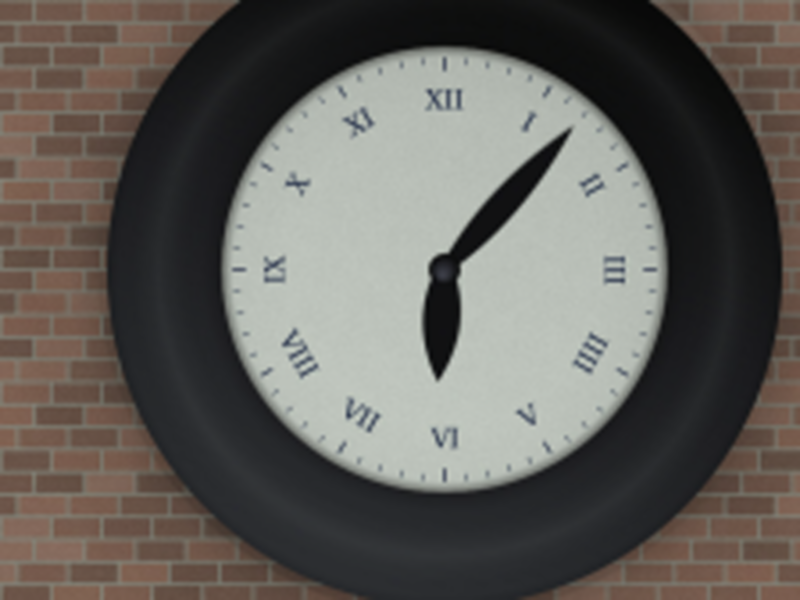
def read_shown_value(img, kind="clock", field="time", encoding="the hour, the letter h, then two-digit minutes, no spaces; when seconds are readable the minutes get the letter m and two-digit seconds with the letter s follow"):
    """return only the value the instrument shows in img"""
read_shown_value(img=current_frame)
6h07
